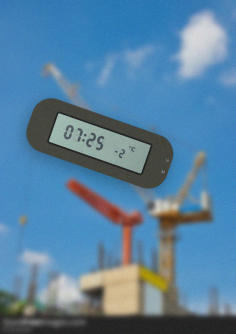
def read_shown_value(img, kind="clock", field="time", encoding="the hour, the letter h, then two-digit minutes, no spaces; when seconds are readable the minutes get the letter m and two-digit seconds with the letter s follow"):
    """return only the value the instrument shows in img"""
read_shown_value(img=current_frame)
7h25
